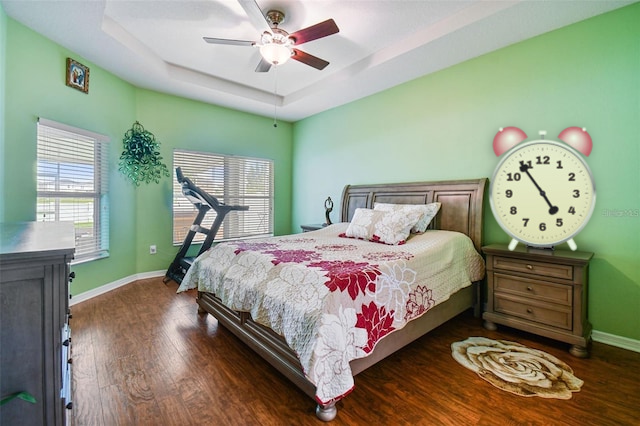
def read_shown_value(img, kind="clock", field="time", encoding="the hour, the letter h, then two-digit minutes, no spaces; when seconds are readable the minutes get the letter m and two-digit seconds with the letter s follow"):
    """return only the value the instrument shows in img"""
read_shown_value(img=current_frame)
4h54
